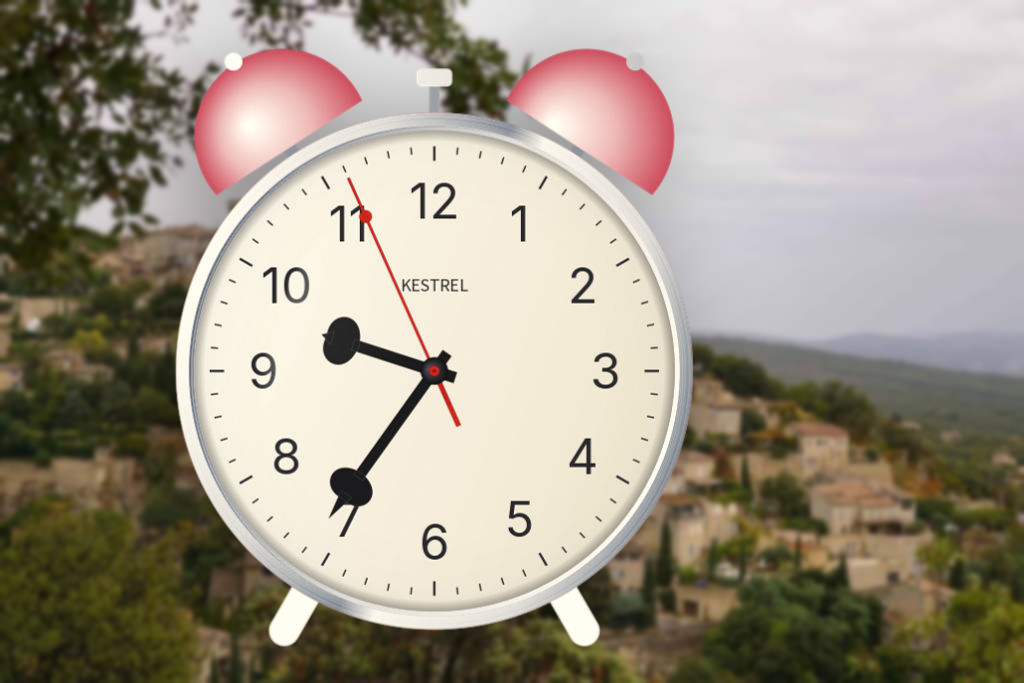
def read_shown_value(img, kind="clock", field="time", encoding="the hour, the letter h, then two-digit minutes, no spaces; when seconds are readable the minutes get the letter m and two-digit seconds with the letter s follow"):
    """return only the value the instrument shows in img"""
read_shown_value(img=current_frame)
9h35m56s
